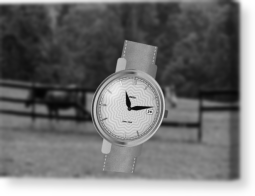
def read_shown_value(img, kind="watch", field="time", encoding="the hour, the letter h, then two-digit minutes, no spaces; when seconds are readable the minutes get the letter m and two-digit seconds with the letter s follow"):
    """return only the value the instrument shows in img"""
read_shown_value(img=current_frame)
11h13
